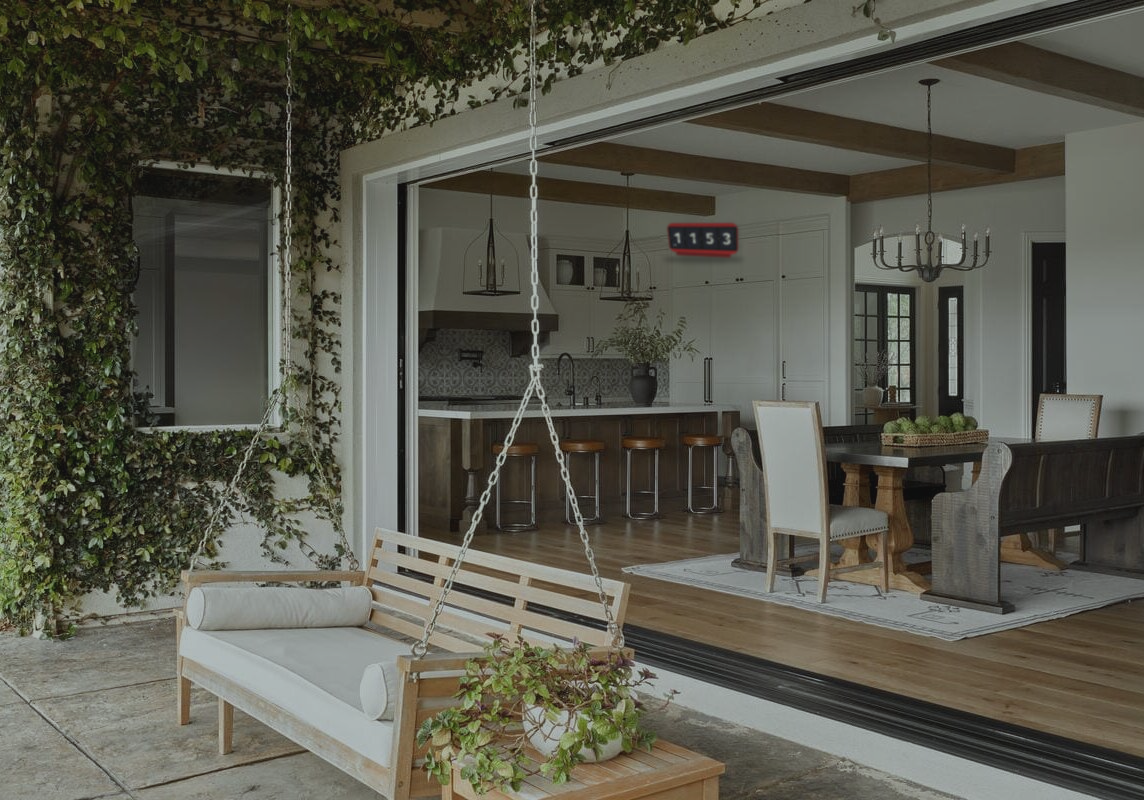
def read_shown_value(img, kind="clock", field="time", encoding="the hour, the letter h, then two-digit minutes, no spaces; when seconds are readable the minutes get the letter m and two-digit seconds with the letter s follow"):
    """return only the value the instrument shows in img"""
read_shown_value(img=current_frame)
11h53
